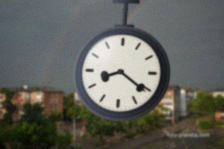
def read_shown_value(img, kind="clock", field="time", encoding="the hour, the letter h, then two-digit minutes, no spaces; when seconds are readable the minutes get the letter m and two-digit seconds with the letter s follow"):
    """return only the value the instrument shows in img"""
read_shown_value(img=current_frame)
8h21
